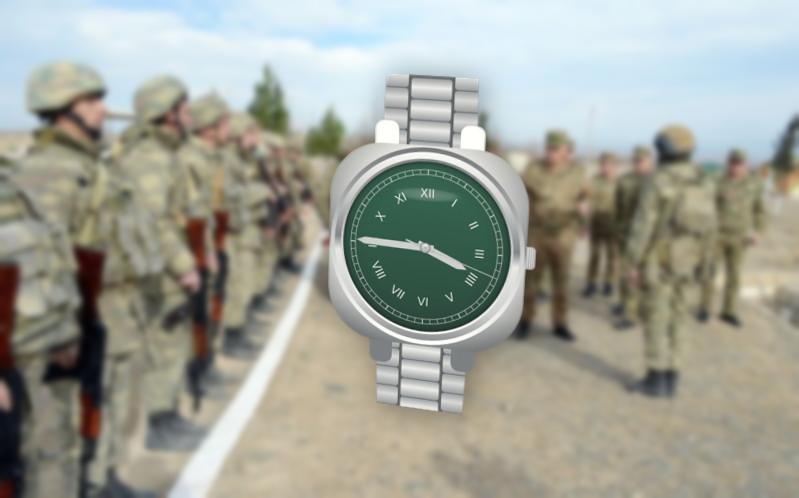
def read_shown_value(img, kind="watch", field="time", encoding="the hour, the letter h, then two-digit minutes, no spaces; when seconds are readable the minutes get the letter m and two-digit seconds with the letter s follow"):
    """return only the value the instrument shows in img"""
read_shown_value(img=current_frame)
3h45m18s
